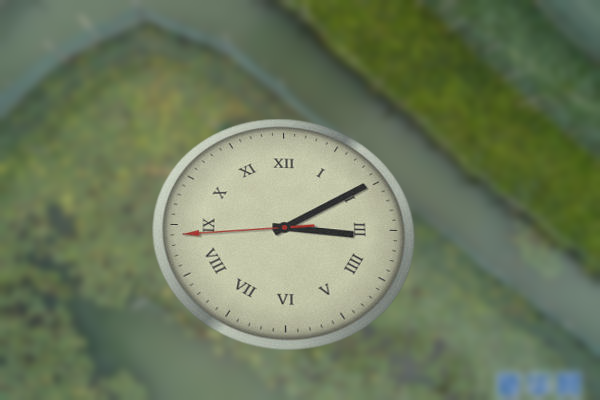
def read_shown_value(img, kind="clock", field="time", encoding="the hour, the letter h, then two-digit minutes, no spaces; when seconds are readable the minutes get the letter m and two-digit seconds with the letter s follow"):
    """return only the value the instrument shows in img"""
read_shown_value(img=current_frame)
3h09m44s
